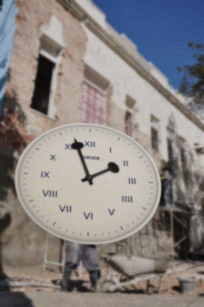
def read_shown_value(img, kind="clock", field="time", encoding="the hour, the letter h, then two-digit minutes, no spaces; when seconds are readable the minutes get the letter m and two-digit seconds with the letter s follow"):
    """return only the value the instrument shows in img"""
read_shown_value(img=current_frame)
1h57
